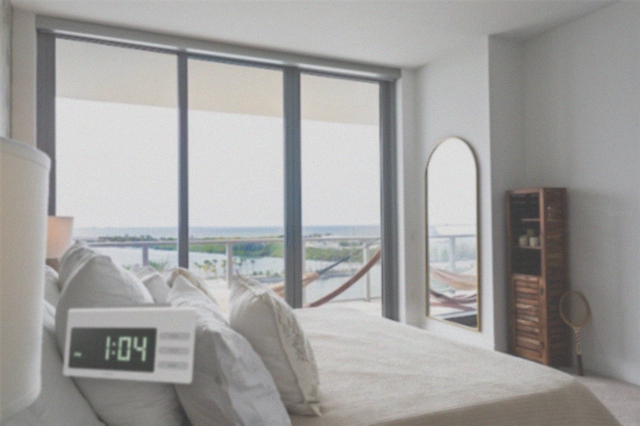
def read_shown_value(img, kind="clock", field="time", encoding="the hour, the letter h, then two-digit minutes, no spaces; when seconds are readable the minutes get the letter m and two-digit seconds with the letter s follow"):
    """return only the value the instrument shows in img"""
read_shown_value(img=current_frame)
1h04
